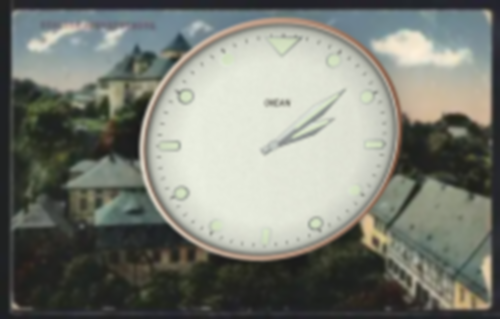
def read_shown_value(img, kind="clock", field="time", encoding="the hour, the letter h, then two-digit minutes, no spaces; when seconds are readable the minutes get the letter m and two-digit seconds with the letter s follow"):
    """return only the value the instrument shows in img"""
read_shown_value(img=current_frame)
2h08
